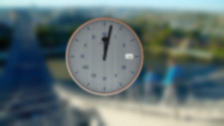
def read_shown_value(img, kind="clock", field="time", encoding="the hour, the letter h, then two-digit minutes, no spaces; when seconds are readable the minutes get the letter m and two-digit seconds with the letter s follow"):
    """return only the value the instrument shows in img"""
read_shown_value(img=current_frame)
12h02
